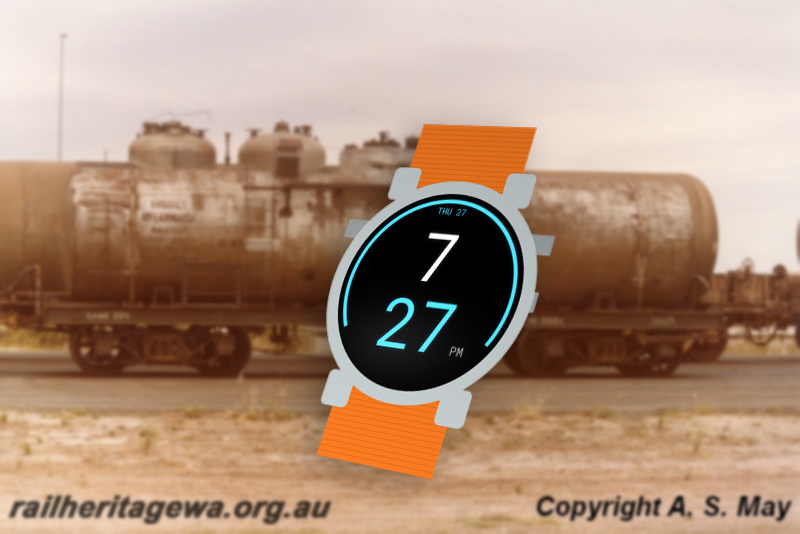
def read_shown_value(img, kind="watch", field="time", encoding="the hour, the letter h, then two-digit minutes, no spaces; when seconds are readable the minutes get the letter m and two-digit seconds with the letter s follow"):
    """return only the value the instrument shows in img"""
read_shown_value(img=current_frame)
7h27
